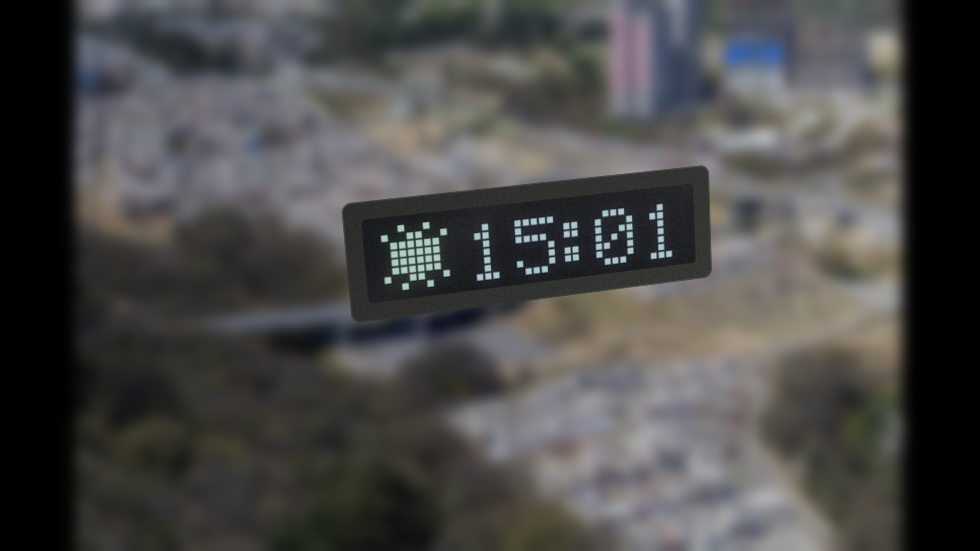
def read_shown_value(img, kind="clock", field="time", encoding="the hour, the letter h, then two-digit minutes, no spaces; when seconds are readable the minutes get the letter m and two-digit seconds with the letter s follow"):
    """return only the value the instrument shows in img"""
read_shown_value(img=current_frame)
15h01
